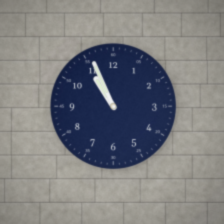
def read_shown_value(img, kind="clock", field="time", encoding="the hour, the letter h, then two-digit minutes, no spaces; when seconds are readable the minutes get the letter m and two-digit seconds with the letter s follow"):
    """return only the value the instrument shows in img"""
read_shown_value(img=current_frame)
10h56
